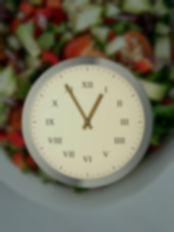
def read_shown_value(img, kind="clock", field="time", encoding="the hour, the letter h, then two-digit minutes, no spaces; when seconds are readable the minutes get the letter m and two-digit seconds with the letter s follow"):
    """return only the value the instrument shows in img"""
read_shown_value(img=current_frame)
12h55
